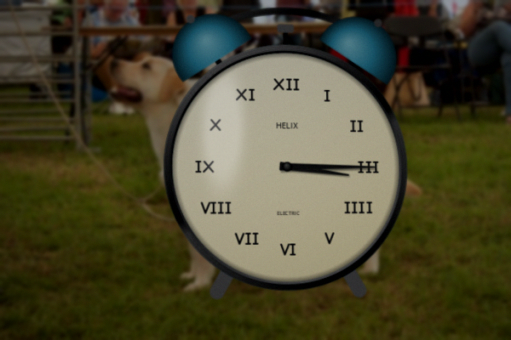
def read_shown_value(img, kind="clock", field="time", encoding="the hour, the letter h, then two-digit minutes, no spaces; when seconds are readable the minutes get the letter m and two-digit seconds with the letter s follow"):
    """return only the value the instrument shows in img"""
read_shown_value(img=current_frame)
3h15
